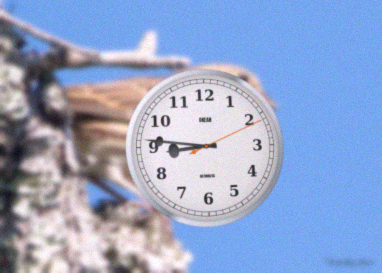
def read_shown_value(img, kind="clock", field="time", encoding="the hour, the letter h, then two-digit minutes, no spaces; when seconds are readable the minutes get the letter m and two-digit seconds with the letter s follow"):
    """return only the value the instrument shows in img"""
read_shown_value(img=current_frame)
8h46m11s
